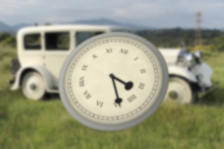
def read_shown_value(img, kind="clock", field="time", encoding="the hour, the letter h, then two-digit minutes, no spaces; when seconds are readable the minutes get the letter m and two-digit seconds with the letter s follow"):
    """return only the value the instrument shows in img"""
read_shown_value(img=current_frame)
3h24
